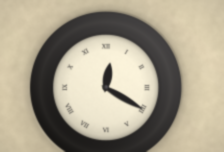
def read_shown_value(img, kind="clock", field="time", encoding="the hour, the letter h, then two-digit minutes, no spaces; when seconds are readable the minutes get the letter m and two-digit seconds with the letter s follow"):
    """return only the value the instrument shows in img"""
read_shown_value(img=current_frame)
12h20
